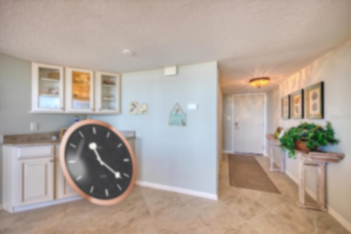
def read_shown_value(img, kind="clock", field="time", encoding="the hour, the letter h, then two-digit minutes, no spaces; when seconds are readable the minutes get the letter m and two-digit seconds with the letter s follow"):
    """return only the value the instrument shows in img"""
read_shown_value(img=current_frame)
11h22
